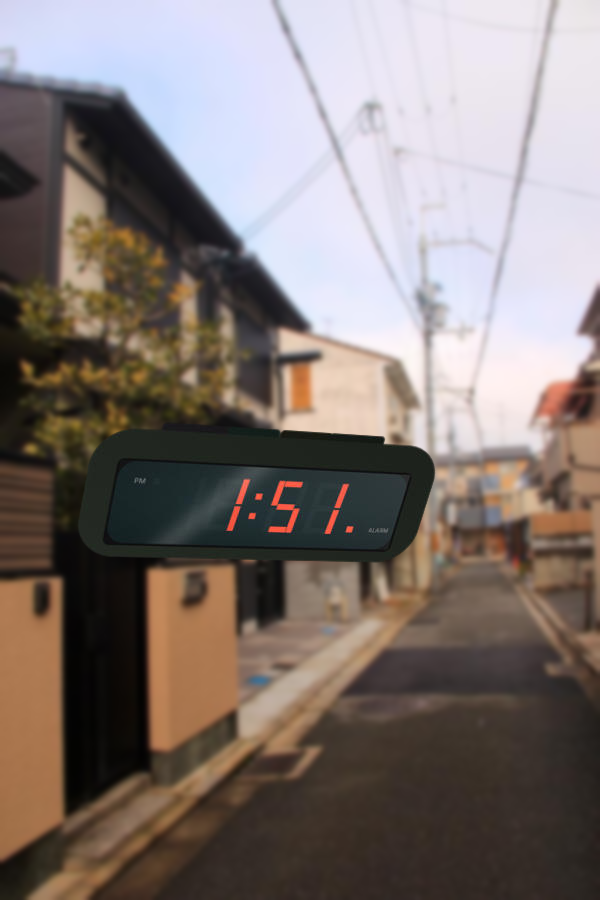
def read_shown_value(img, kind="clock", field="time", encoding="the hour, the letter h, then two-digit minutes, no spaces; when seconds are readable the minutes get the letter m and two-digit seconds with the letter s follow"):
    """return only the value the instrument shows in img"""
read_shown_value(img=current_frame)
1h51
